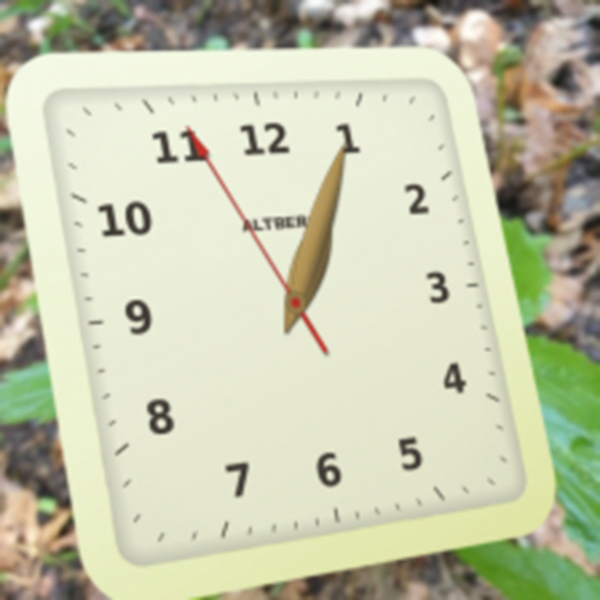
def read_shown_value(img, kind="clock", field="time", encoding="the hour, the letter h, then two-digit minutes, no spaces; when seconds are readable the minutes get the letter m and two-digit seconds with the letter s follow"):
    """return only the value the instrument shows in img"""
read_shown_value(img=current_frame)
1h04m56s
